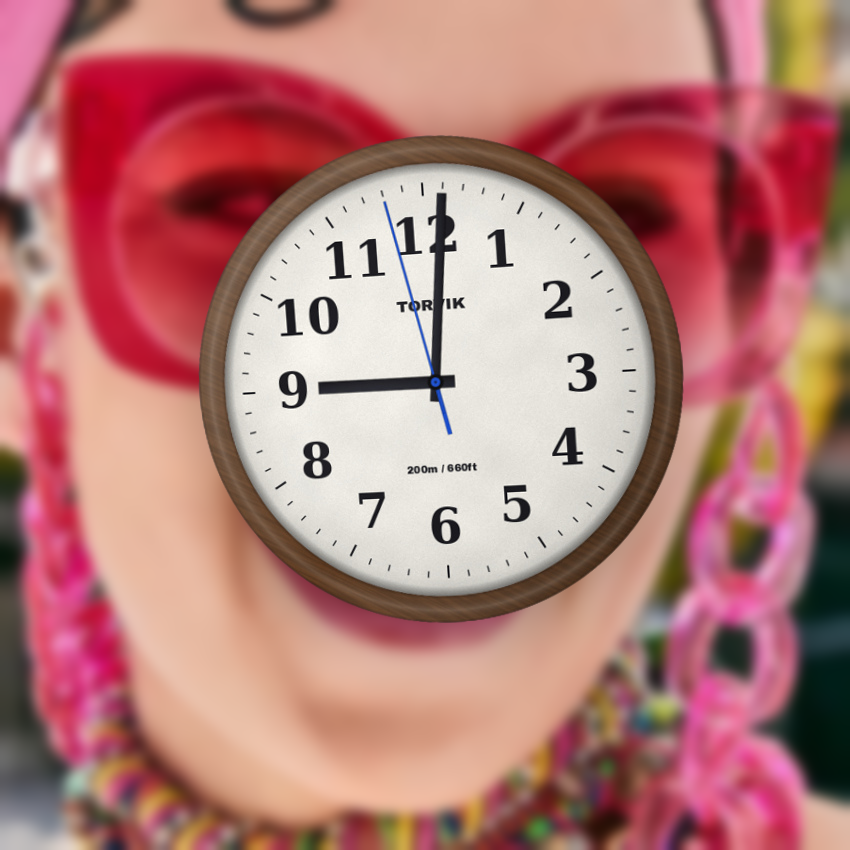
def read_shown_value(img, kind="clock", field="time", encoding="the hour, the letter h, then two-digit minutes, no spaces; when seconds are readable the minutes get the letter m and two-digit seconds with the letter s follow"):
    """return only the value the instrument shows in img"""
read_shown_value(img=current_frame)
9h00m58s
